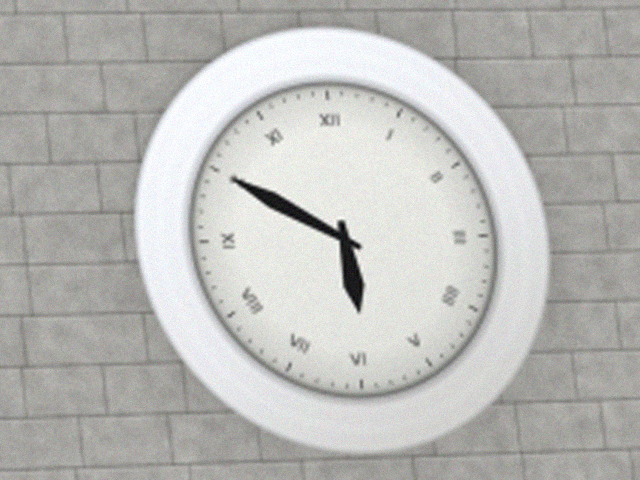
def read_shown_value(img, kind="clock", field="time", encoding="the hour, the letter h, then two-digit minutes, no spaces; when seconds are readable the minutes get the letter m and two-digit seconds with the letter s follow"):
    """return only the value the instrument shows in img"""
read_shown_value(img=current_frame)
5h50
